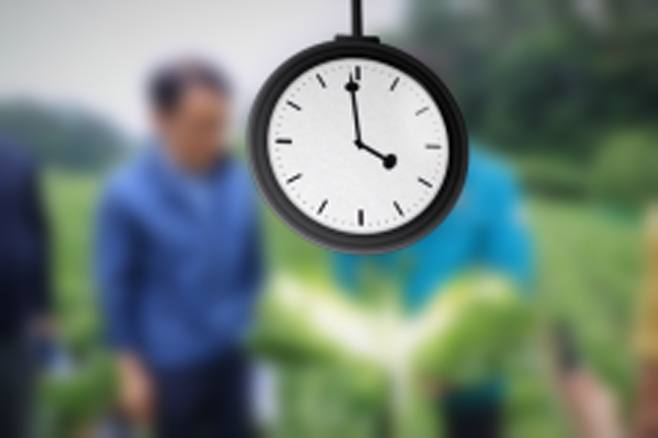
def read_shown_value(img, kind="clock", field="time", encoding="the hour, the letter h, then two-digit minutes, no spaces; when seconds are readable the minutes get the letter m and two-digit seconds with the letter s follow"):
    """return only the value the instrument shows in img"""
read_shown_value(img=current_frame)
3h59
